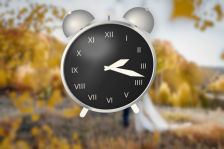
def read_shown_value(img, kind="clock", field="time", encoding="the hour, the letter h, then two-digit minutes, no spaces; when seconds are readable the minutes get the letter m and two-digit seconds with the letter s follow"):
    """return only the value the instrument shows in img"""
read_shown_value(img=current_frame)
2h18
